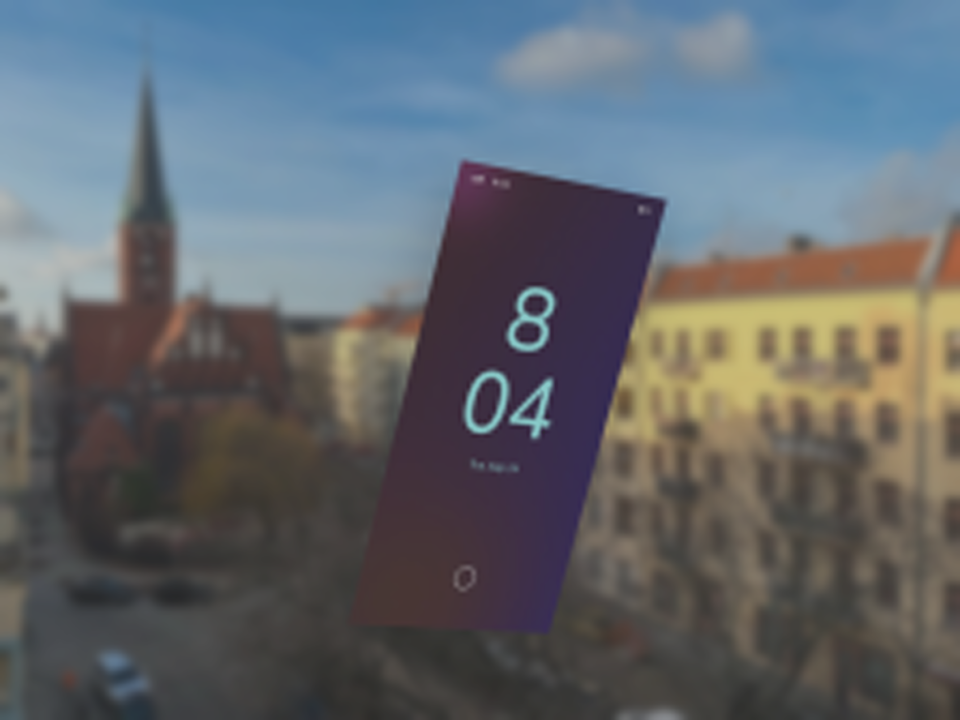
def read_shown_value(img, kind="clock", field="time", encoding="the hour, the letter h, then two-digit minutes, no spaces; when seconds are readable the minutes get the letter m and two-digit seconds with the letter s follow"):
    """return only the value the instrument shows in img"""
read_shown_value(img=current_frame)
8h04
